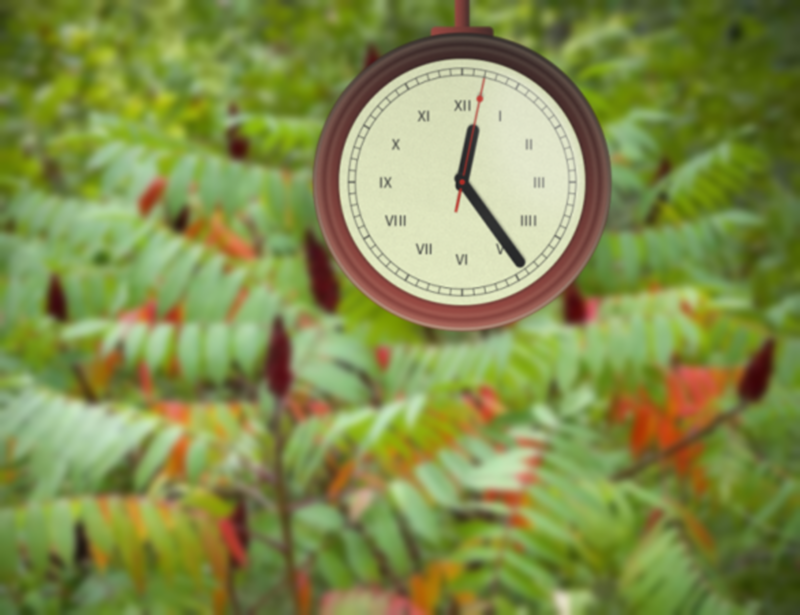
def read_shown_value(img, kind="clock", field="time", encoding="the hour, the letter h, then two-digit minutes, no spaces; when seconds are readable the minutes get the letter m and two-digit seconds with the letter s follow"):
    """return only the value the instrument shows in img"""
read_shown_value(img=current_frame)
12h24m02s
